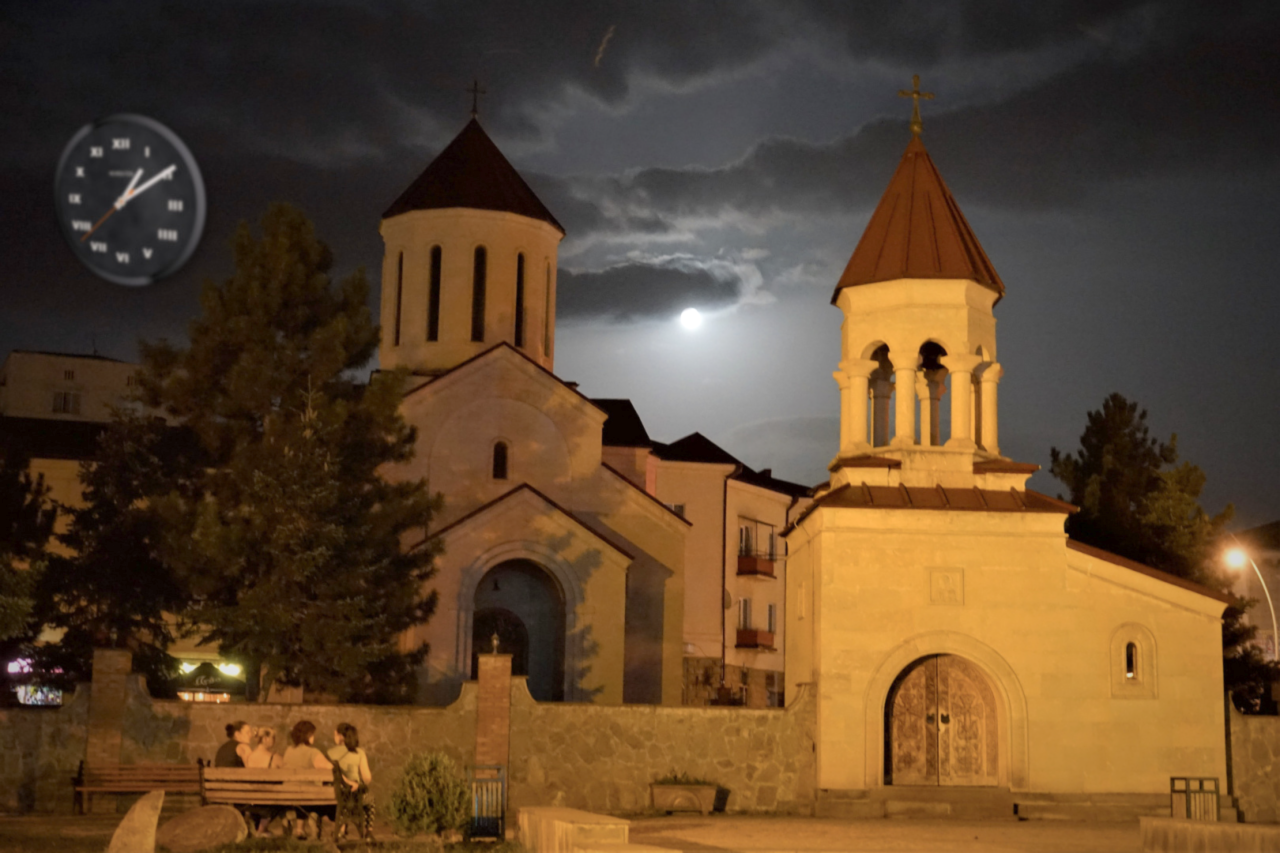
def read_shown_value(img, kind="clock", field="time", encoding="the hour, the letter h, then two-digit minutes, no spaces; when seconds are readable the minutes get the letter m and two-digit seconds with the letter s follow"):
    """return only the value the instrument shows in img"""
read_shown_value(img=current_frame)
1h09m38s
